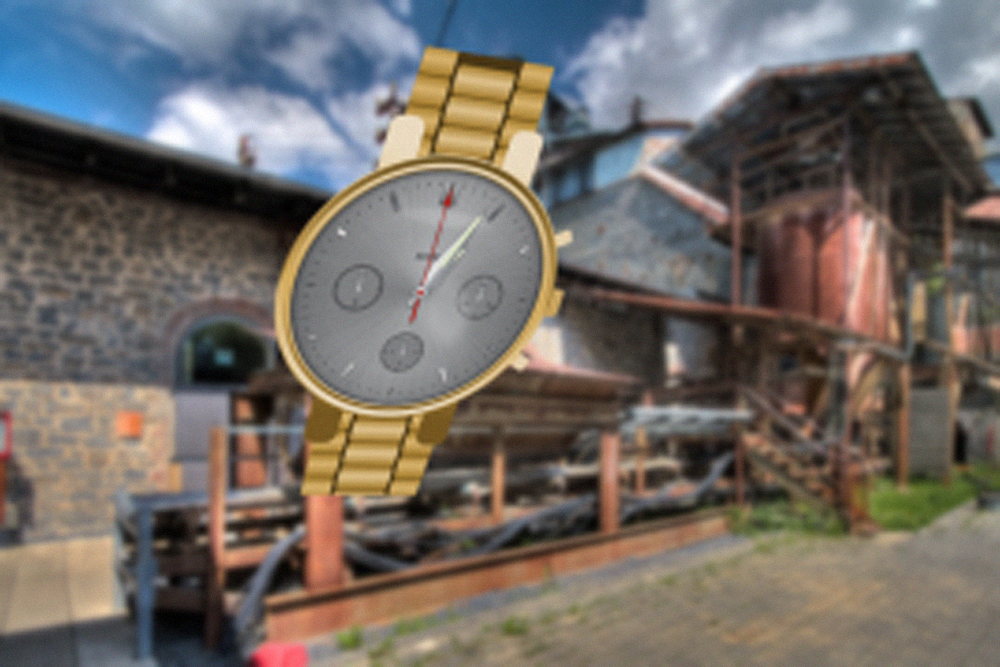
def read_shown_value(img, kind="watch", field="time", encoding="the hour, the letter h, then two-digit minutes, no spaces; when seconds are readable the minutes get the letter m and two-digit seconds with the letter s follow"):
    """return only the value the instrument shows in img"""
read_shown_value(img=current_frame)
1h04
